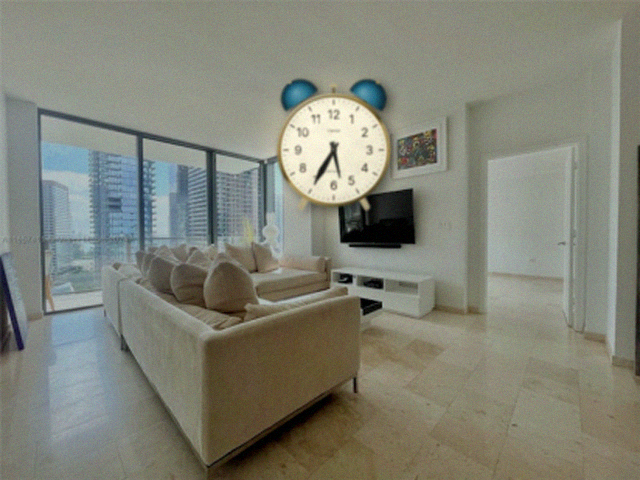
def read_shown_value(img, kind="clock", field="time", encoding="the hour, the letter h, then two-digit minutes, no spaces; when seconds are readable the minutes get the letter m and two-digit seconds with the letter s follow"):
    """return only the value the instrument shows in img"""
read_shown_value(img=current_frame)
5h35
